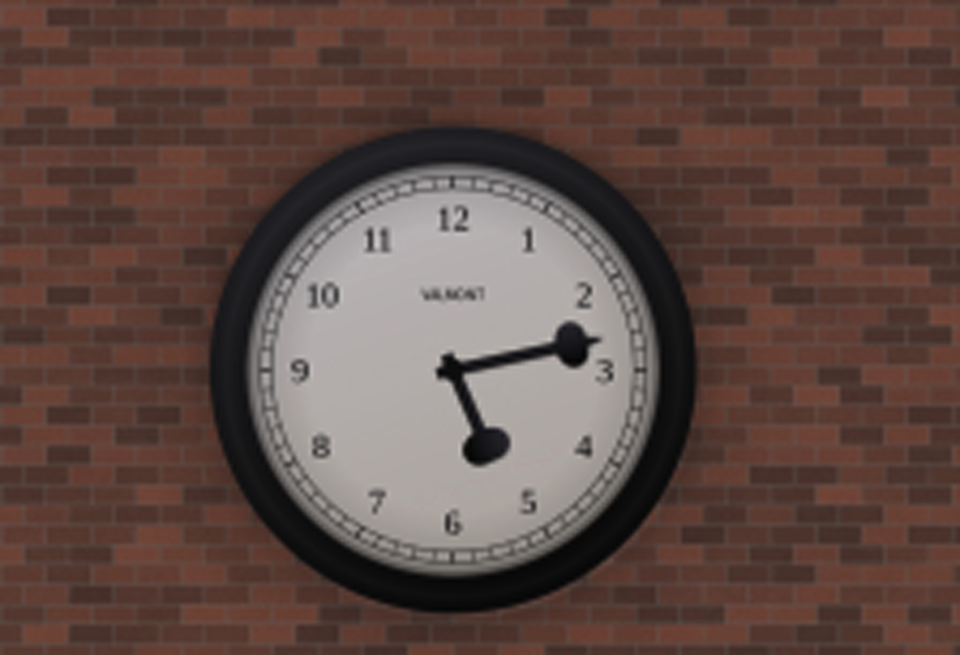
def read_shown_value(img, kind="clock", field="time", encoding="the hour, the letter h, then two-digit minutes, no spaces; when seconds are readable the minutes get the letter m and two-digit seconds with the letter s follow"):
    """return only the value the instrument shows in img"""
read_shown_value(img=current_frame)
5h13
